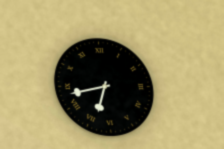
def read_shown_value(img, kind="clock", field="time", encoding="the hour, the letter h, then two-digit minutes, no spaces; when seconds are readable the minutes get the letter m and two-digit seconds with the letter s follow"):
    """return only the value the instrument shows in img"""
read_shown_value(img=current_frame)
6h43
